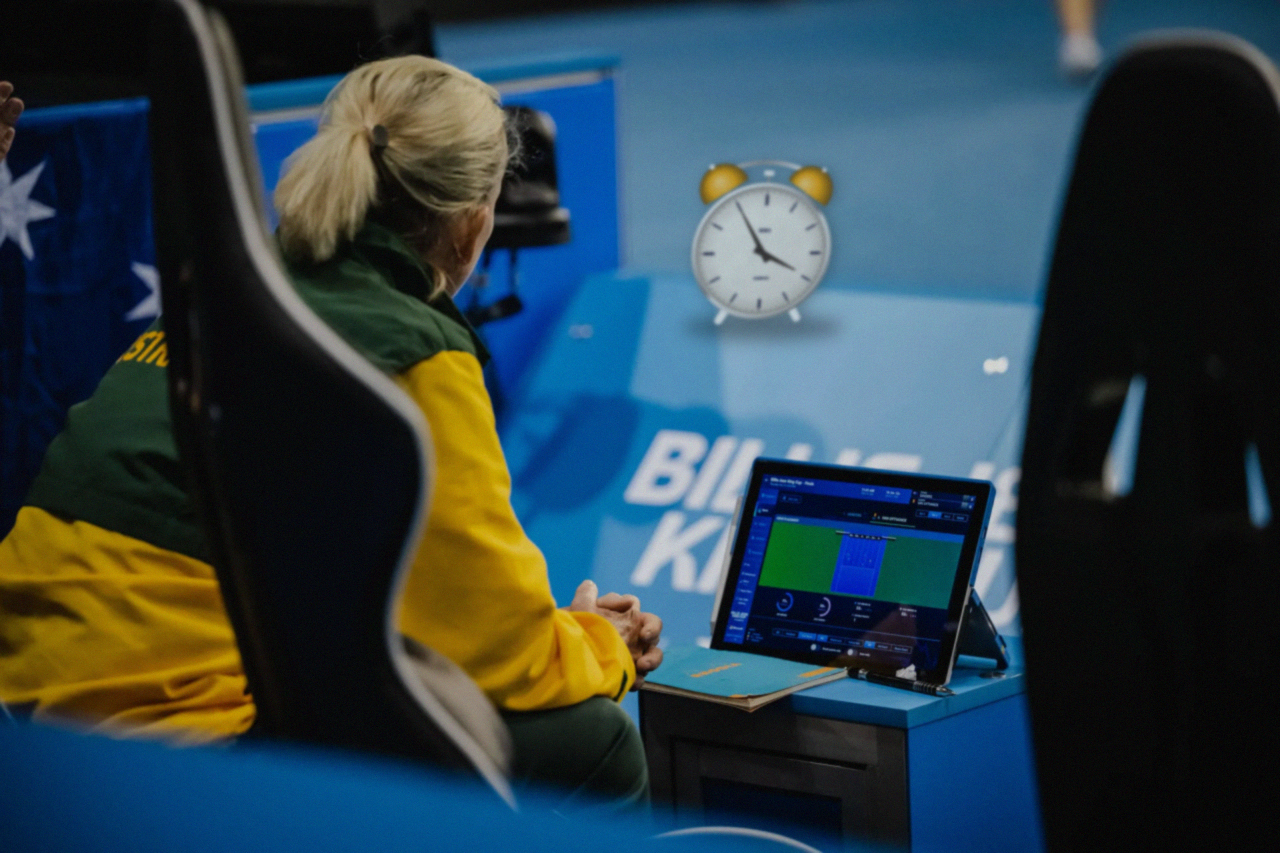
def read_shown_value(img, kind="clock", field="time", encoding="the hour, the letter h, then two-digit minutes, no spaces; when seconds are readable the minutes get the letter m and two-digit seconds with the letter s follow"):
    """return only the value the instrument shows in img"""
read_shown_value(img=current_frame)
3h55
